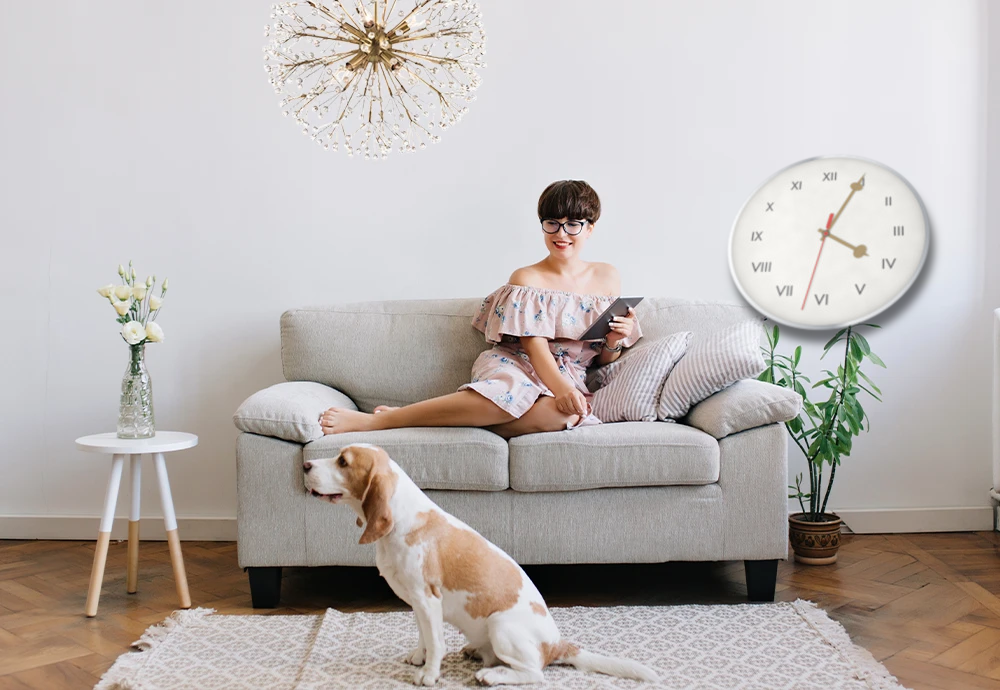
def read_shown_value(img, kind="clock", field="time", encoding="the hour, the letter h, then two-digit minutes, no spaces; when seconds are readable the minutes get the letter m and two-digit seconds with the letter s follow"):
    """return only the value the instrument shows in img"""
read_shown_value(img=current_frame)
4h04m32s
